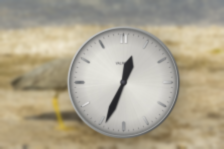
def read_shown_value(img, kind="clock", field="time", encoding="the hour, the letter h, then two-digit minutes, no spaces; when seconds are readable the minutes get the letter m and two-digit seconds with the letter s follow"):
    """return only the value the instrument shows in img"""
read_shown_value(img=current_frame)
12h34
